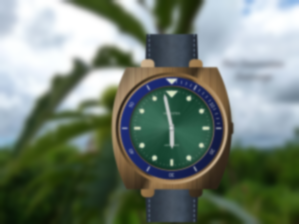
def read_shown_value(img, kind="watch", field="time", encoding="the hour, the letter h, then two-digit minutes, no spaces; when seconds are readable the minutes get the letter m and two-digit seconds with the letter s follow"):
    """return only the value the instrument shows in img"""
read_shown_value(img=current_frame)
5h58
